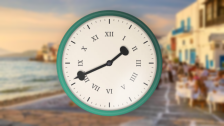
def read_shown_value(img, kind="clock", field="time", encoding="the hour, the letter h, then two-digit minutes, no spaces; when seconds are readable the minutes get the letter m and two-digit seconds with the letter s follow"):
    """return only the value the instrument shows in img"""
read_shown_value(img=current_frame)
1h41
